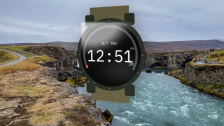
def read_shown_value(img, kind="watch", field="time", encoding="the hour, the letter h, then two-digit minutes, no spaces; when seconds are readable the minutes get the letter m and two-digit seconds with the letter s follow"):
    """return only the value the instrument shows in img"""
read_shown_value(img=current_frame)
12h51
